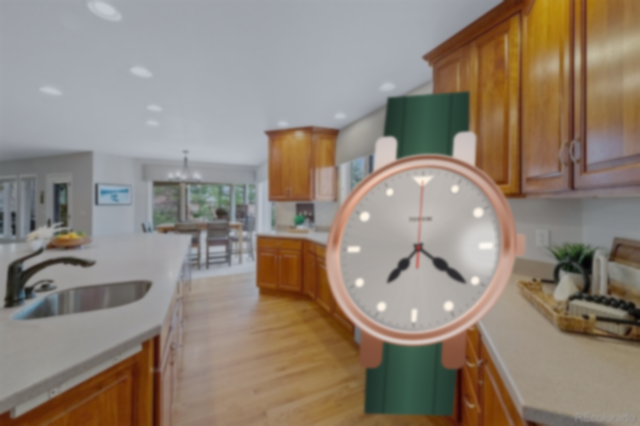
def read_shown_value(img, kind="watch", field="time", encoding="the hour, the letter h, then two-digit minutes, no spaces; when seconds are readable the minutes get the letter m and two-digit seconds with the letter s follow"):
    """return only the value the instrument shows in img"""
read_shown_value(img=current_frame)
7h21m00s
